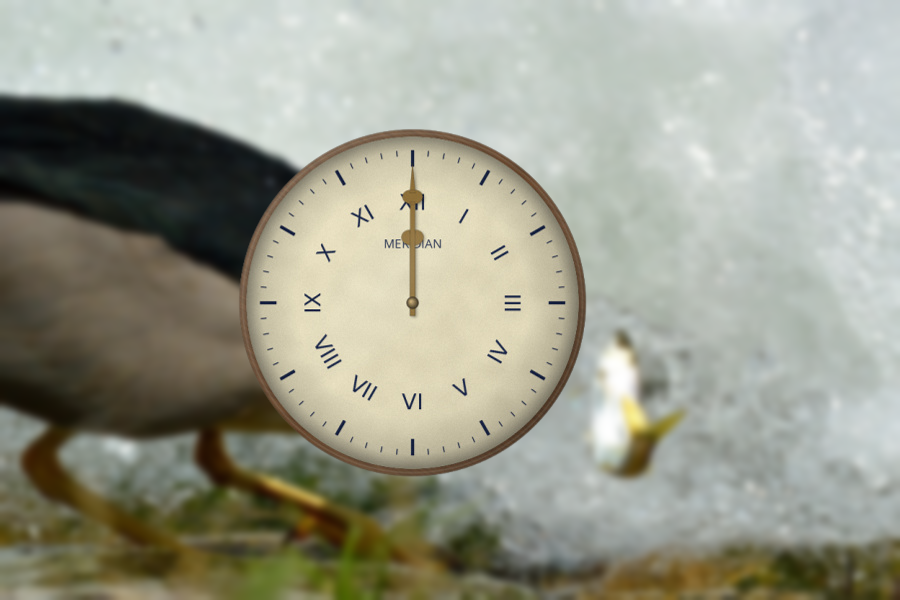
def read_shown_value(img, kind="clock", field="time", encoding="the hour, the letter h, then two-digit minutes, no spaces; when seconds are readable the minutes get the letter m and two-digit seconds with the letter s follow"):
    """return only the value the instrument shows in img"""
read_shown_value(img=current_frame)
12h00
